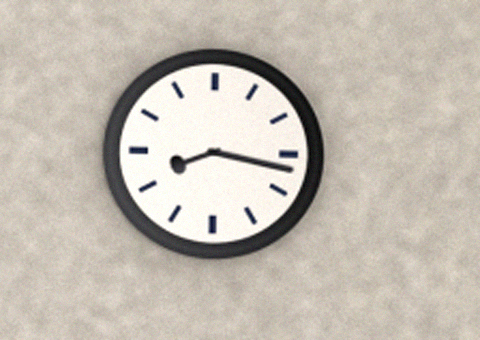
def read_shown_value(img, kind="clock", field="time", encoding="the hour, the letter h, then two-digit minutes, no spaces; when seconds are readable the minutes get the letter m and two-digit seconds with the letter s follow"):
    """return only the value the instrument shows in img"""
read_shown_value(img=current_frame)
8h17
